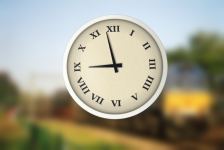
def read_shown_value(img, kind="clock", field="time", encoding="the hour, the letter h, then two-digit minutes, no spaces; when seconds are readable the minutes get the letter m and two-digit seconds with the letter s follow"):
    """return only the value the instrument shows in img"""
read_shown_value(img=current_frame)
8h58
